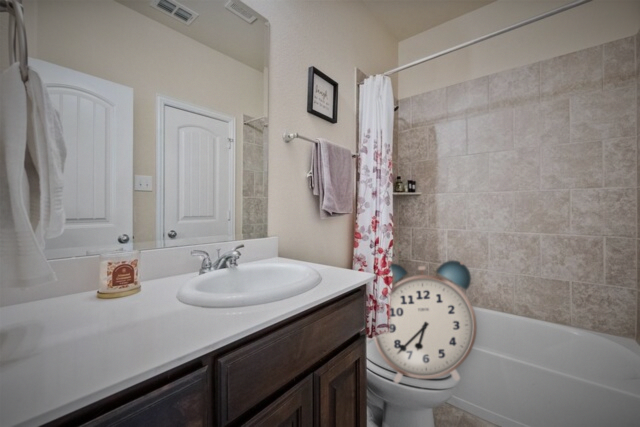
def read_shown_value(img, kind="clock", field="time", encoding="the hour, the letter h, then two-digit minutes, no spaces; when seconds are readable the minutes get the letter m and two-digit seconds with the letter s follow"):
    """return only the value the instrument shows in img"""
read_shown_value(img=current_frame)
6h38
